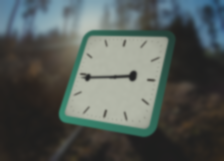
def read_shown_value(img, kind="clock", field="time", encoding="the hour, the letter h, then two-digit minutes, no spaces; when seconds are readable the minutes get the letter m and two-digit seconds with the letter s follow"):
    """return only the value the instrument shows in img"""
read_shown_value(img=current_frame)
2h44
